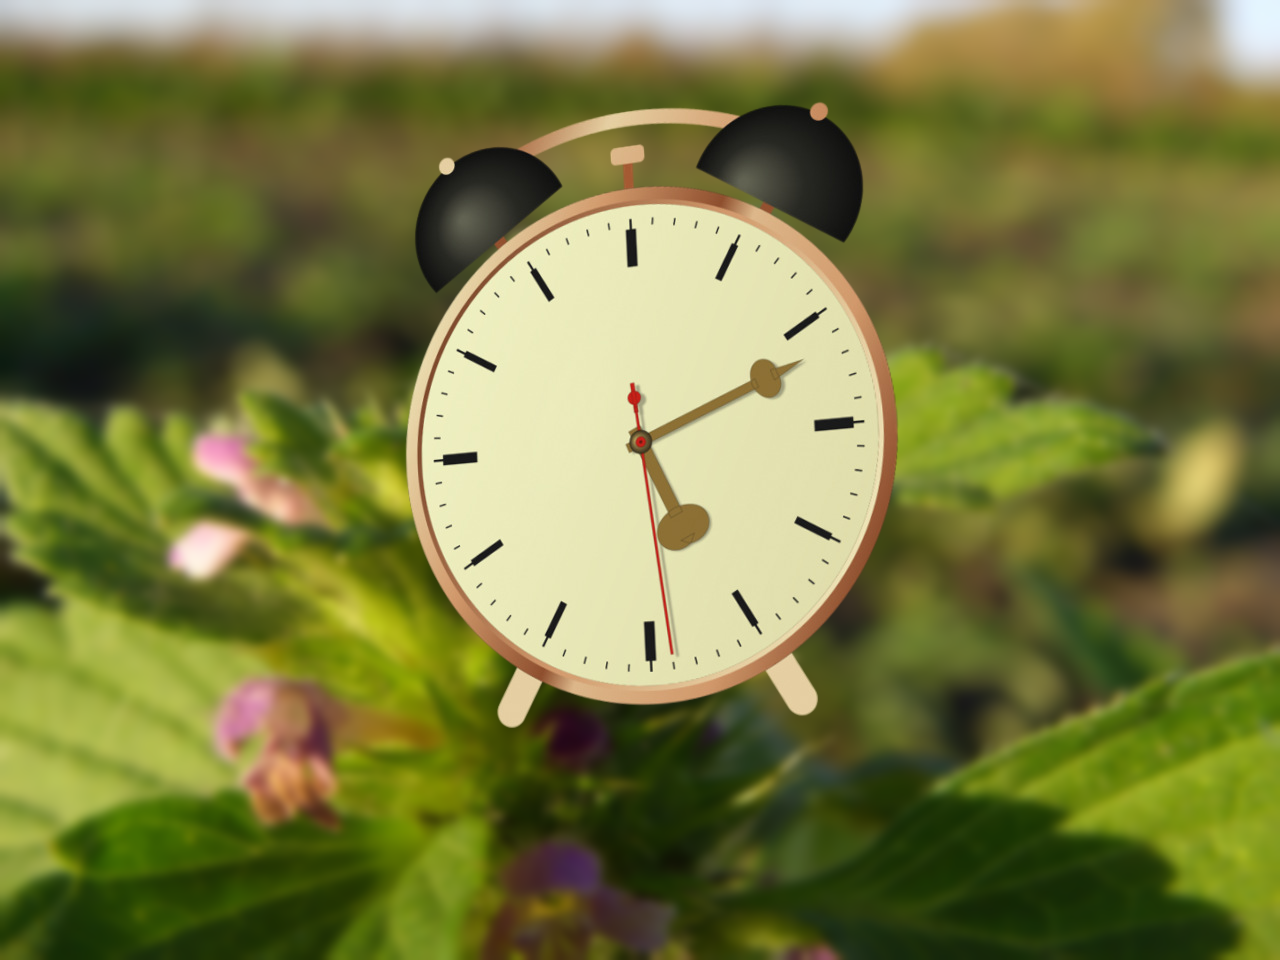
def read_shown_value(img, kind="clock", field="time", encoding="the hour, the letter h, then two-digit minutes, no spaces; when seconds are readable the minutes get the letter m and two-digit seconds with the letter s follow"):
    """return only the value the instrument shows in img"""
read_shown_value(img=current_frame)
5h11m29s
